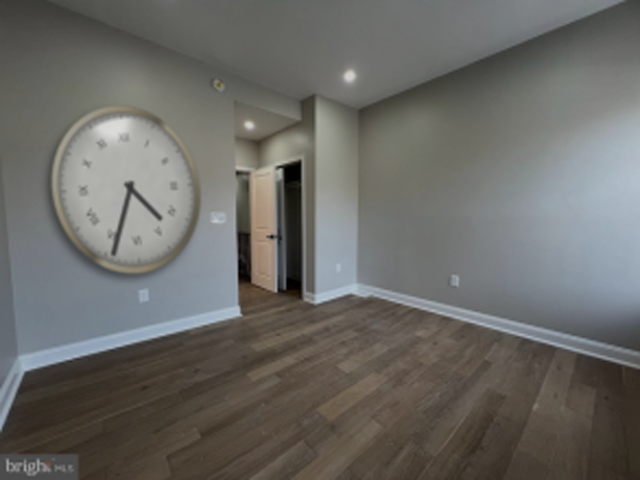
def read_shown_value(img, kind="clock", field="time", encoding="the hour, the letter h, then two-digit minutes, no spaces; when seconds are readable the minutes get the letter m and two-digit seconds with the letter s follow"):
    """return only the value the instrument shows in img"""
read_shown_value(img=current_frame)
4h34
